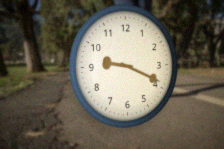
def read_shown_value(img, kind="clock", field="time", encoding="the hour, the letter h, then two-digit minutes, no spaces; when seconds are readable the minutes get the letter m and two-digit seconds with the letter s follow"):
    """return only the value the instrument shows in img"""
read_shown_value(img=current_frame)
9h19
